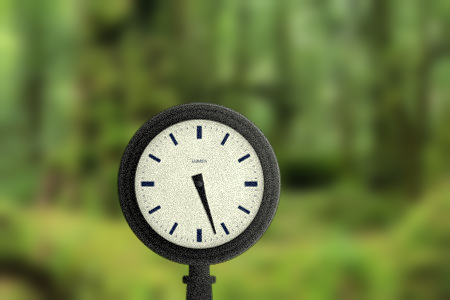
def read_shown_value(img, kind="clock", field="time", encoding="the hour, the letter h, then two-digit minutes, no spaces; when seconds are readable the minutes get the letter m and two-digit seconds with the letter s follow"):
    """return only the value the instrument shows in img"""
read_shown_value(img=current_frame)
5h27
